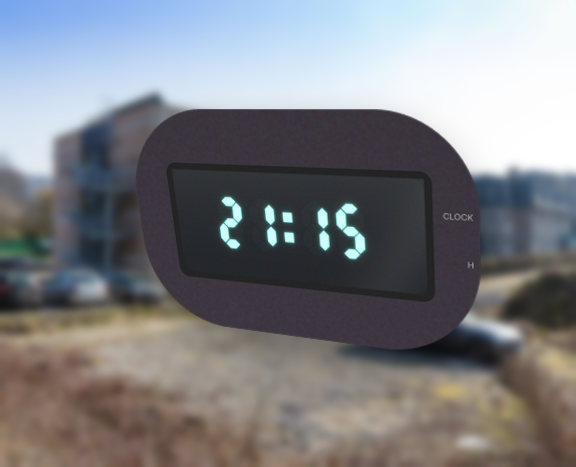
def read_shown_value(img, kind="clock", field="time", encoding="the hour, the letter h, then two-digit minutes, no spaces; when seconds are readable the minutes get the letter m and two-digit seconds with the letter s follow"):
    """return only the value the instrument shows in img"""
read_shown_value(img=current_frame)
21h15
